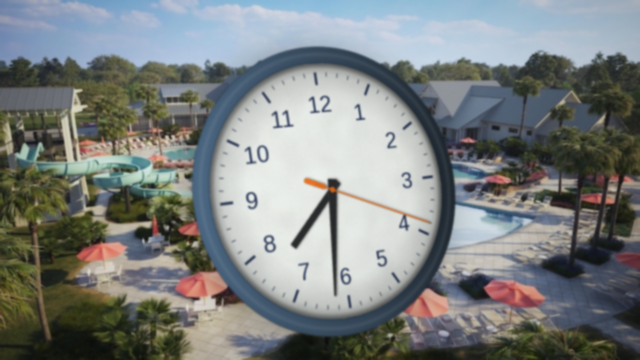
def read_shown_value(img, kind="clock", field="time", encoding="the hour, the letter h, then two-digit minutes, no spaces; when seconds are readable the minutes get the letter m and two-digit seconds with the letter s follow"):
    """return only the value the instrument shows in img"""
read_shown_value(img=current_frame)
7h31m19s
